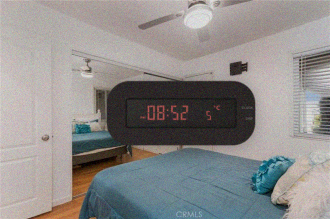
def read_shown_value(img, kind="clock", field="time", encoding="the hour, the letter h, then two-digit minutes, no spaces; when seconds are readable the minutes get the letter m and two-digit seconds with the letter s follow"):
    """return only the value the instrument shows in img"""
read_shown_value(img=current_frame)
8h52
